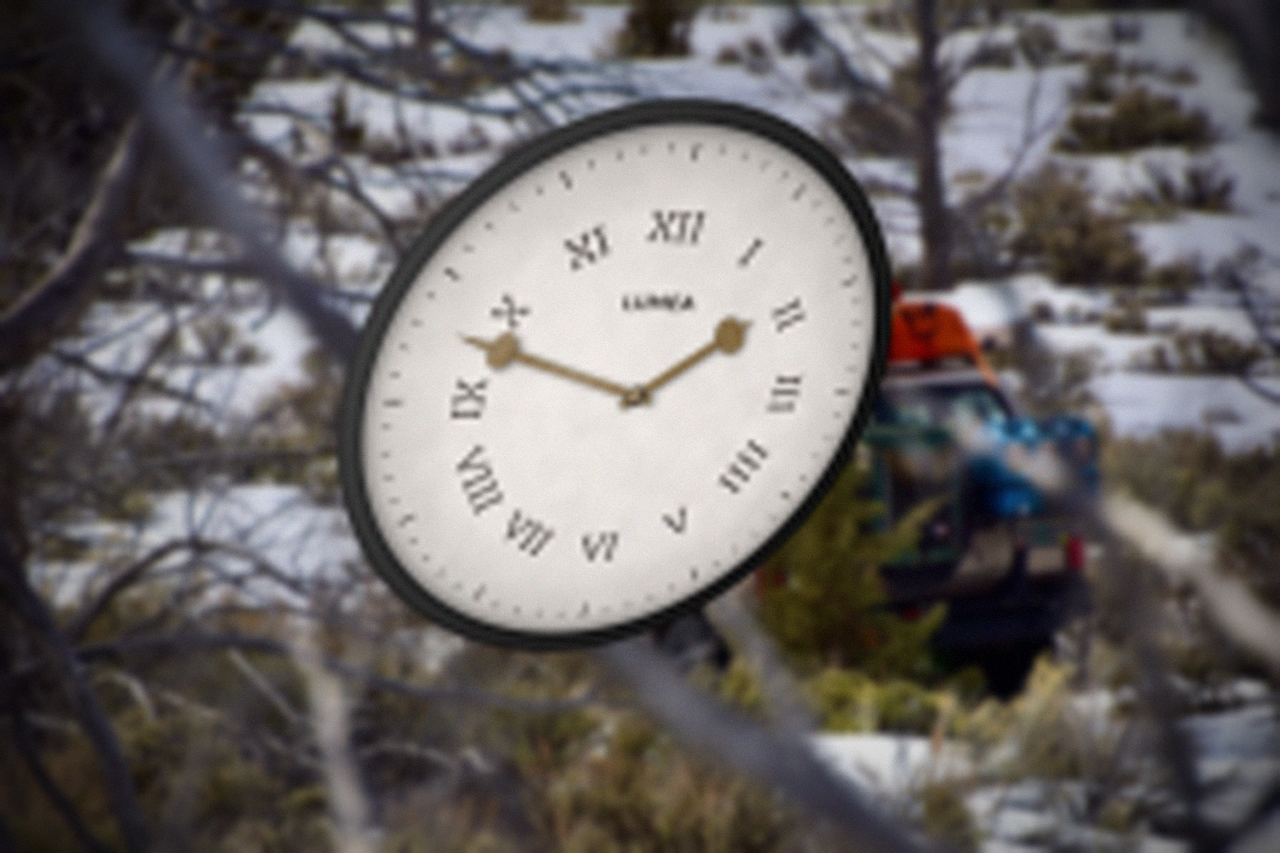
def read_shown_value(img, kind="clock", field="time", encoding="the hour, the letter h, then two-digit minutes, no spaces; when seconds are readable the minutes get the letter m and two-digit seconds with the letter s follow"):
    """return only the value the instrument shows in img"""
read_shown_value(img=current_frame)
1h48
